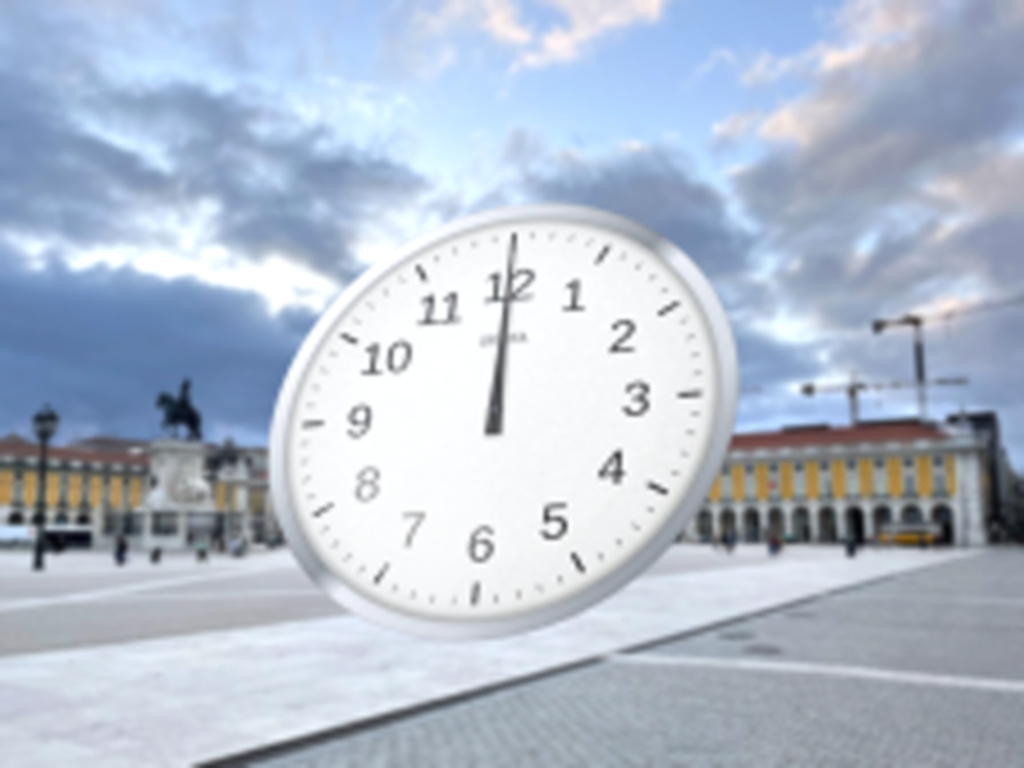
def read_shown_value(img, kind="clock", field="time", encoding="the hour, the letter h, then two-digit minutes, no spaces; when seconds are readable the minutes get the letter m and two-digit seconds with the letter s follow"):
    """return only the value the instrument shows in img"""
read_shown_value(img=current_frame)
12h00
